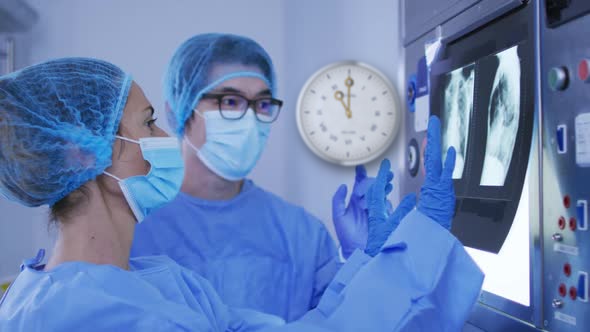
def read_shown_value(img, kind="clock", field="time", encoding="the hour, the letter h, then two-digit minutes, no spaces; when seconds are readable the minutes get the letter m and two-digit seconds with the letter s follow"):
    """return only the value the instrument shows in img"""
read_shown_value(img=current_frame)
11h00
